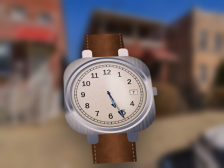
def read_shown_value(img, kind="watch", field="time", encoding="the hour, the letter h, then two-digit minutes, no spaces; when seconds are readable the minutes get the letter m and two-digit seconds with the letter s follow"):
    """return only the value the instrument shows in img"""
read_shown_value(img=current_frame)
5h26
